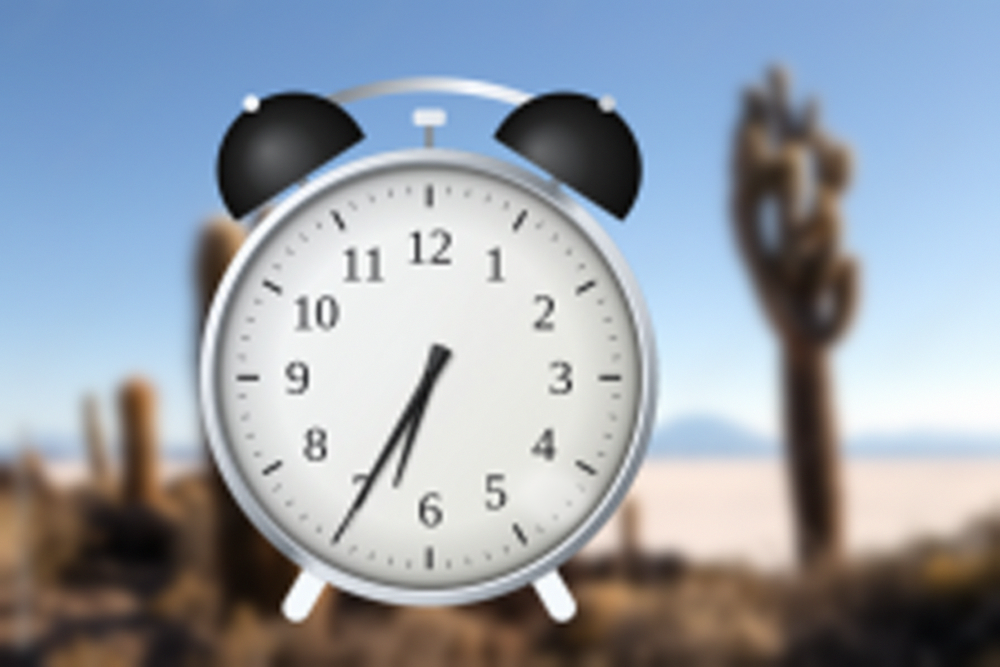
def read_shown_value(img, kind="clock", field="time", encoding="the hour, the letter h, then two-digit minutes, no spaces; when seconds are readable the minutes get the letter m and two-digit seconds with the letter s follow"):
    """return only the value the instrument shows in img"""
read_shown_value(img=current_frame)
6h35
